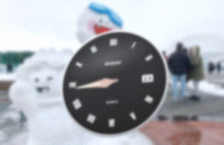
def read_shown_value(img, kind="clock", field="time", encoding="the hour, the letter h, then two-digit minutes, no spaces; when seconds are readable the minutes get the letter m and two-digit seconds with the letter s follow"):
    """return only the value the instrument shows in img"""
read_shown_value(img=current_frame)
8h44
